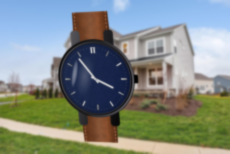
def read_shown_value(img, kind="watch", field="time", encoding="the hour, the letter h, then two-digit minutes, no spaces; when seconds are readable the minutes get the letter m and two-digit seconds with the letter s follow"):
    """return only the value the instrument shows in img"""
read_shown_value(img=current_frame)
3h54
